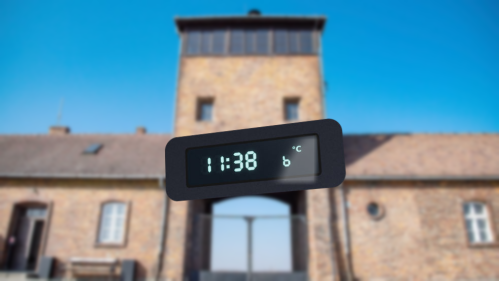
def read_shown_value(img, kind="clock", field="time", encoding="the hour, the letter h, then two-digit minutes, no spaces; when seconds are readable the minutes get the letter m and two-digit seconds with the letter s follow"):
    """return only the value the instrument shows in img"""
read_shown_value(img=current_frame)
11h38
